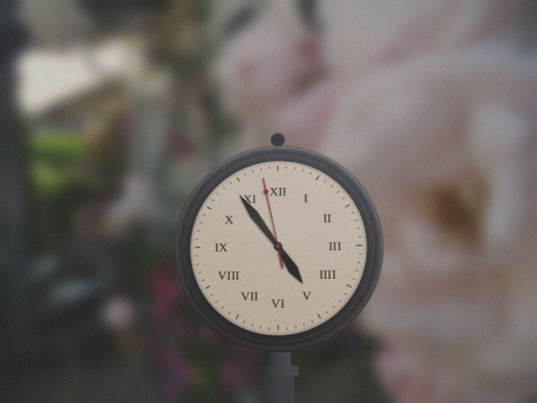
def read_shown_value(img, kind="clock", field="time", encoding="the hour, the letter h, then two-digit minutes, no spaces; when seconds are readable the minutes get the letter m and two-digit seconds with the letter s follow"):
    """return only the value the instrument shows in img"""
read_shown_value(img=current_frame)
4h53m58s
